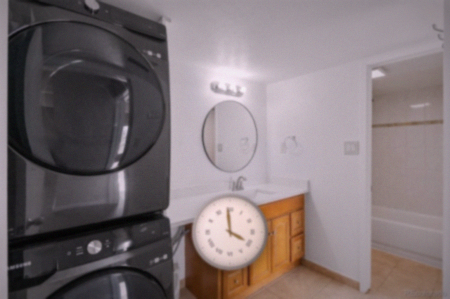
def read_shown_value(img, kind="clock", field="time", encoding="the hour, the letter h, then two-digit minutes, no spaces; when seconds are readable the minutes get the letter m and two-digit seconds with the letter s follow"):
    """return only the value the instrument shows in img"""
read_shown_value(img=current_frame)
3h59
